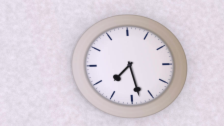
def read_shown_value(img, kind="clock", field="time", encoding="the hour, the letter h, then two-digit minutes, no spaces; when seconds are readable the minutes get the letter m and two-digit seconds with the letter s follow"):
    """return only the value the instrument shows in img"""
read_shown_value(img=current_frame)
7h28
